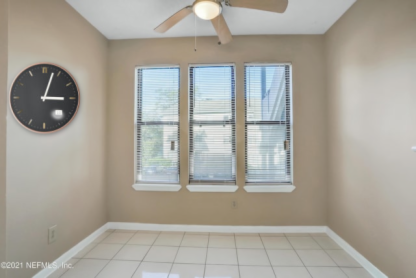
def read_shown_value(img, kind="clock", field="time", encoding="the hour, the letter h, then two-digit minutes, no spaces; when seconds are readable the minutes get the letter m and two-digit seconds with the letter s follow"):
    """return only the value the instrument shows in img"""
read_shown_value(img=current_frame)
3h03
